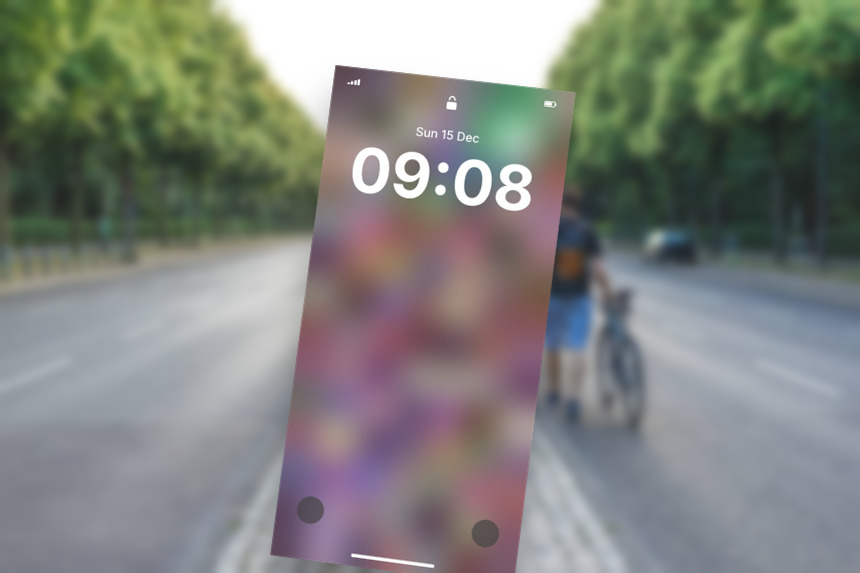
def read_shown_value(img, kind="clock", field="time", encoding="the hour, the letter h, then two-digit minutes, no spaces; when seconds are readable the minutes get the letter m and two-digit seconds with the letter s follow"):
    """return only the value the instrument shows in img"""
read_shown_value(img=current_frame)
9h08
